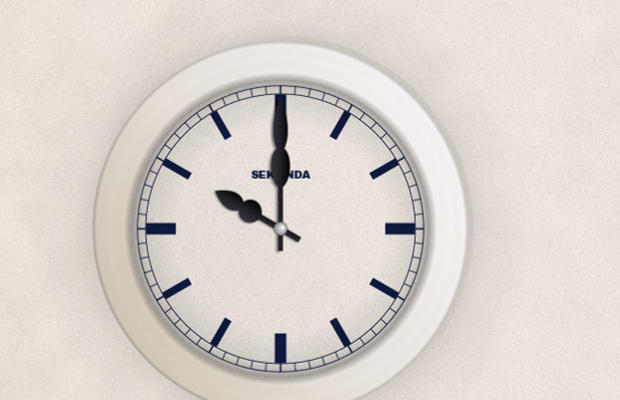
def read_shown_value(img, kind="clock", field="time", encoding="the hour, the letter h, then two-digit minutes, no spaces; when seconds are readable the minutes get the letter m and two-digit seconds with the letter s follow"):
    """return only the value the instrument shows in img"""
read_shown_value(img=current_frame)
10h00
